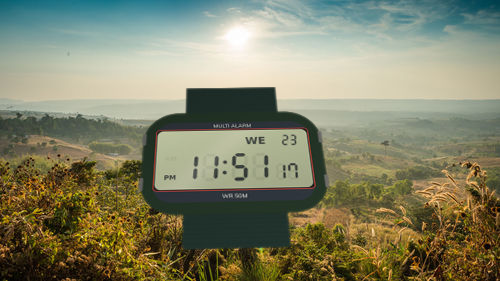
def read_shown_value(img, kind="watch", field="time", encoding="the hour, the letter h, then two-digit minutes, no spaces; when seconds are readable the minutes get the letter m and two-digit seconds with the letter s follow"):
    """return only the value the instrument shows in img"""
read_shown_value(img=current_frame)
11h51m17s
